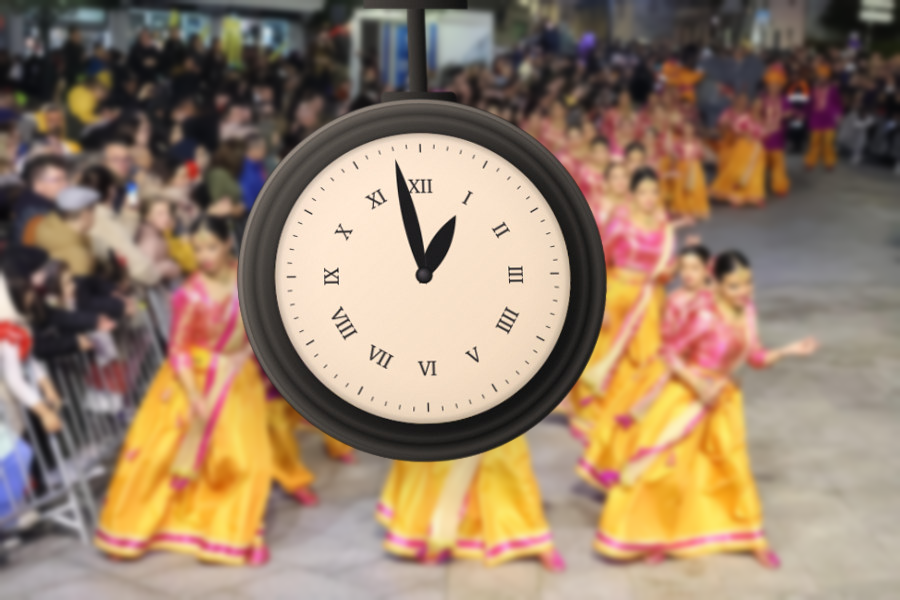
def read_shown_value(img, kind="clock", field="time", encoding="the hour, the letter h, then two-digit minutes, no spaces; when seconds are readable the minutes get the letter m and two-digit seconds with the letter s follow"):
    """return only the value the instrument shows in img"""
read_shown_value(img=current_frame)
12h58
